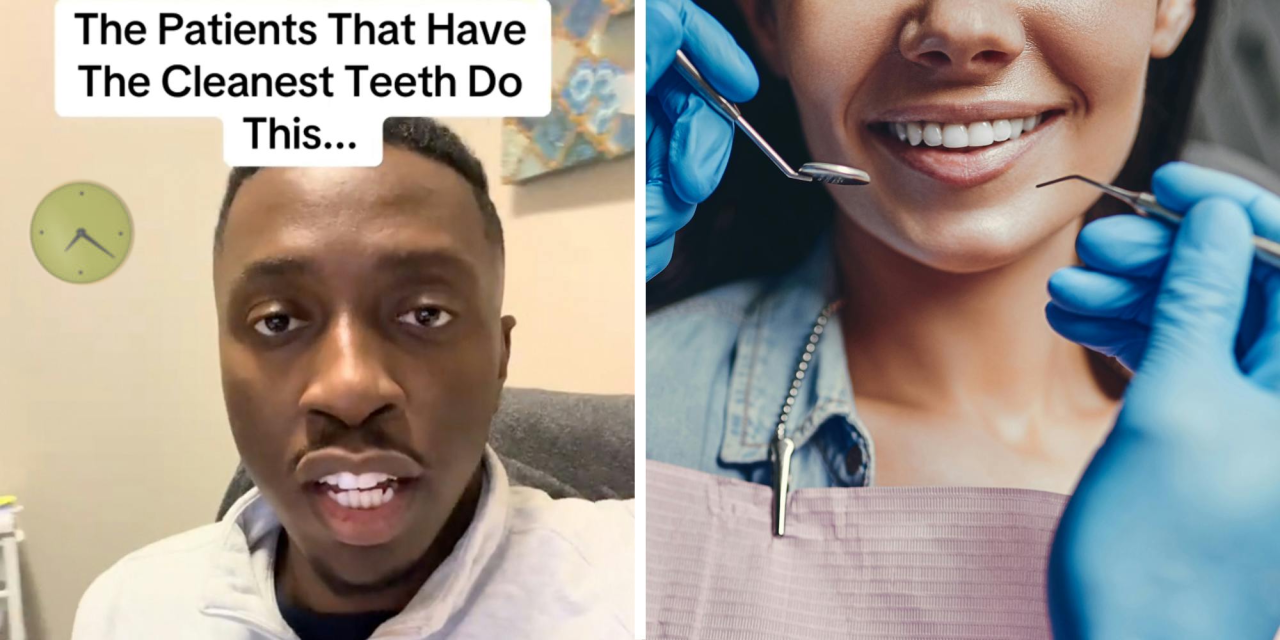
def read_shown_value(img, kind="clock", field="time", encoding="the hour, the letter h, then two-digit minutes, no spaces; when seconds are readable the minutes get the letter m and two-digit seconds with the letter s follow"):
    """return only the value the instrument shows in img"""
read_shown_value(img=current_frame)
7h21
